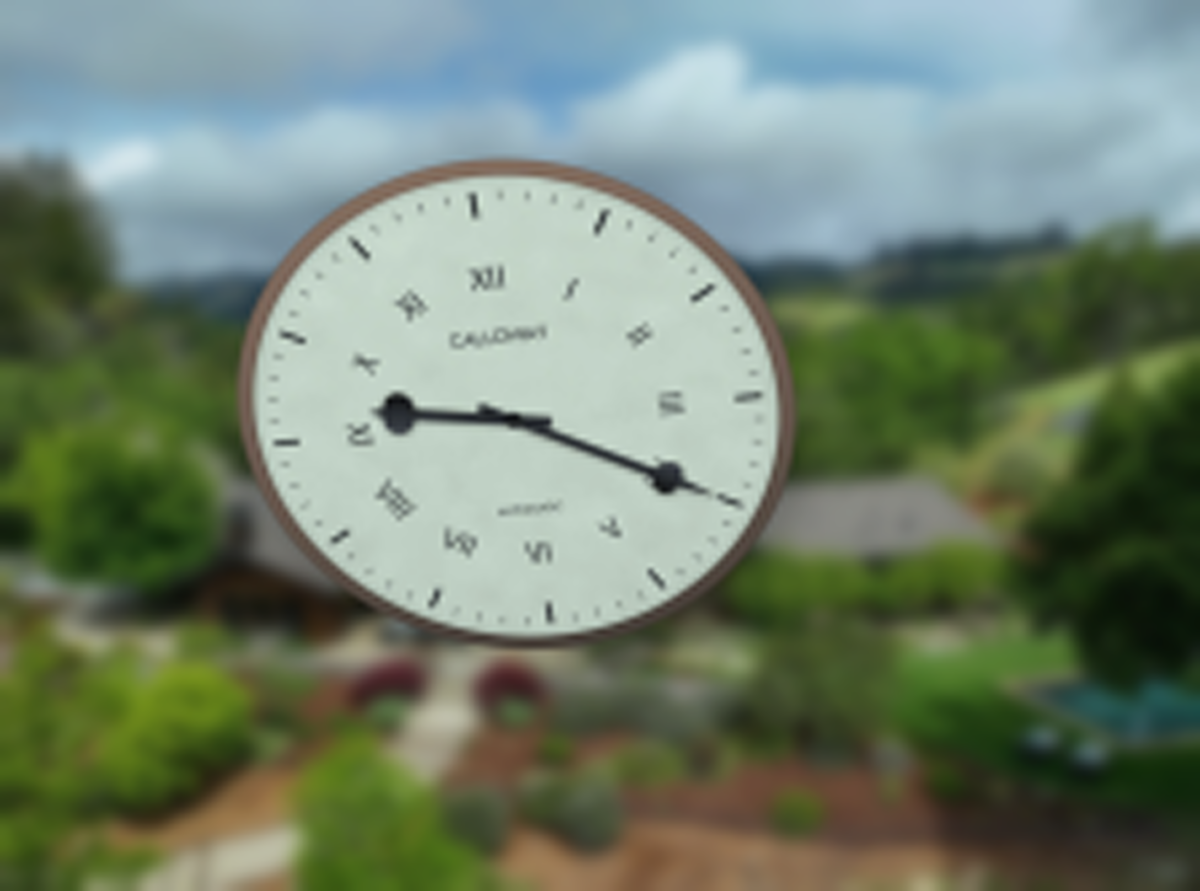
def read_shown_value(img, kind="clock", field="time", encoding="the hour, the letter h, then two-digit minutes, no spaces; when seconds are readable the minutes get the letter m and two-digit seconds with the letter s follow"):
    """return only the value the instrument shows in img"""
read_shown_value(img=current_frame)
9h20
